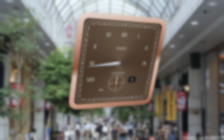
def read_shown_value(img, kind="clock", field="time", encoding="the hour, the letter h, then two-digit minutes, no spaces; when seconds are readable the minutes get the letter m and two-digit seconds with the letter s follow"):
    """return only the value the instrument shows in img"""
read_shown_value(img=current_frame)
8h44
